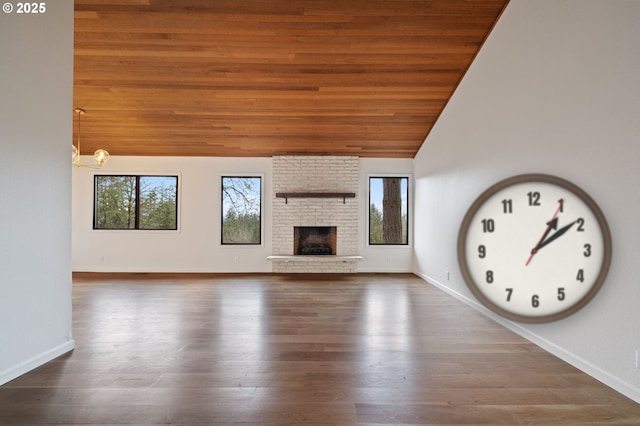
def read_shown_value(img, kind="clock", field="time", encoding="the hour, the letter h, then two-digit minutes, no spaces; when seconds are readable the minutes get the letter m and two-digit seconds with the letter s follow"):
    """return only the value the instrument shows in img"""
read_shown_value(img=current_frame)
1h09m05s
